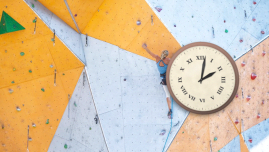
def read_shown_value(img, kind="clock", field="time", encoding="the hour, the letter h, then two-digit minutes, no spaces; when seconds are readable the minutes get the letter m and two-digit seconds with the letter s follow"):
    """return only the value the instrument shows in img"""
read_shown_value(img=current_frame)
2h02
